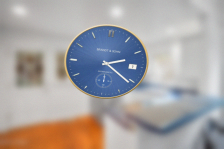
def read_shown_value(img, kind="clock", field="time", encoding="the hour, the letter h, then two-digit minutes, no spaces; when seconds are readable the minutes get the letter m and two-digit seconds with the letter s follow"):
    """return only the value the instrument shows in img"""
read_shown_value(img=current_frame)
2h21
